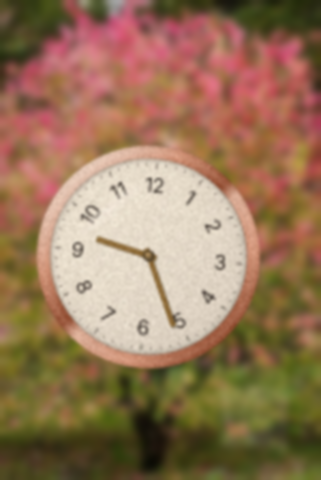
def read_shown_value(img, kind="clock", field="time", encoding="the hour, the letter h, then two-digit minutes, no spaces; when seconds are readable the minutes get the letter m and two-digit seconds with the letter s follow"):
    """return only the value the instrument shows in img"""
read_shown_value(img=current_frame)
9h26
